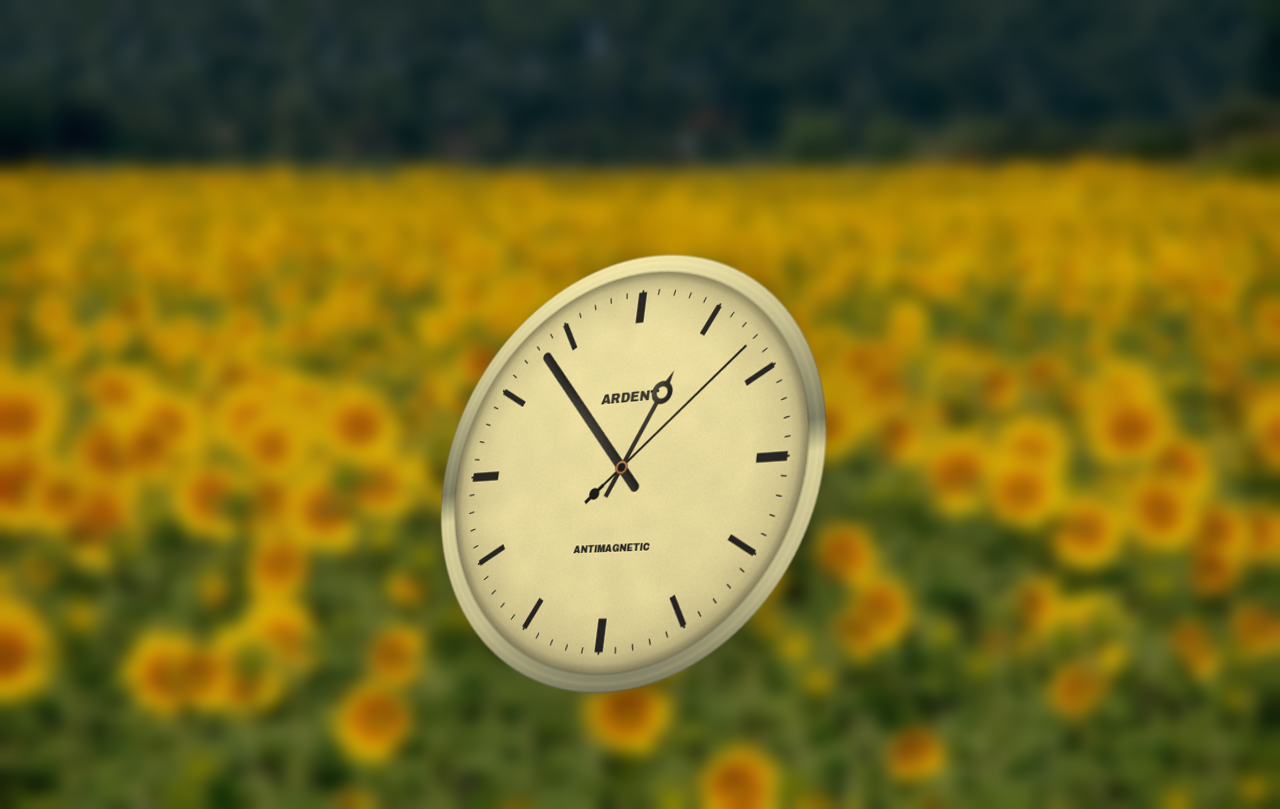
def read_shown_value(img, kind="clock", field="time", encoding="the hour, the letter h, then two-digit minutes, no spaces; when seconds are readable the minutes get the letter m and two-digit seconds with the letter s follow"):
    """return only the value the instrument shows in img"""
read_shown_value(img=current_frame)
12h53m08s
